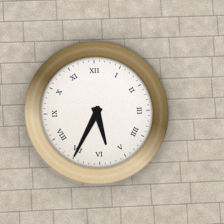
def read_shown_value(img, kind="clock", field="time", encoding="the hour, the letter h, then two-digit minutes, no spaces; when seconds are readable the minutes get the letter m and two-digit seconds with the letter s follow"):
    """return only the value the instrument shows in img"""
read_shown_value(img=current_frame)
5h35
